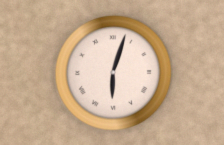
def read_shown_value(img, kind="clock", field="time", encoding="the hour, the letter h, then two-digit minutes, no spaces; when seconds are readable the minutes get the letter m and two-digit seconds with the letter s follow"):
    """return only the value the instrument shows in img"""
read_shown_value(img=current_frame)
6h03
